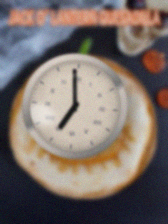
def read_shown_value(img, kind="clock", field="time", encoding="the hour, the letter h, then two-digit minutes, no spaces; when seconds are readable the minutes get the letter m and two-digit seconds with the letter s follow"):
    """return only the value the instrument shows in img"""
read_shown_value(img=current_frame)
6h59
